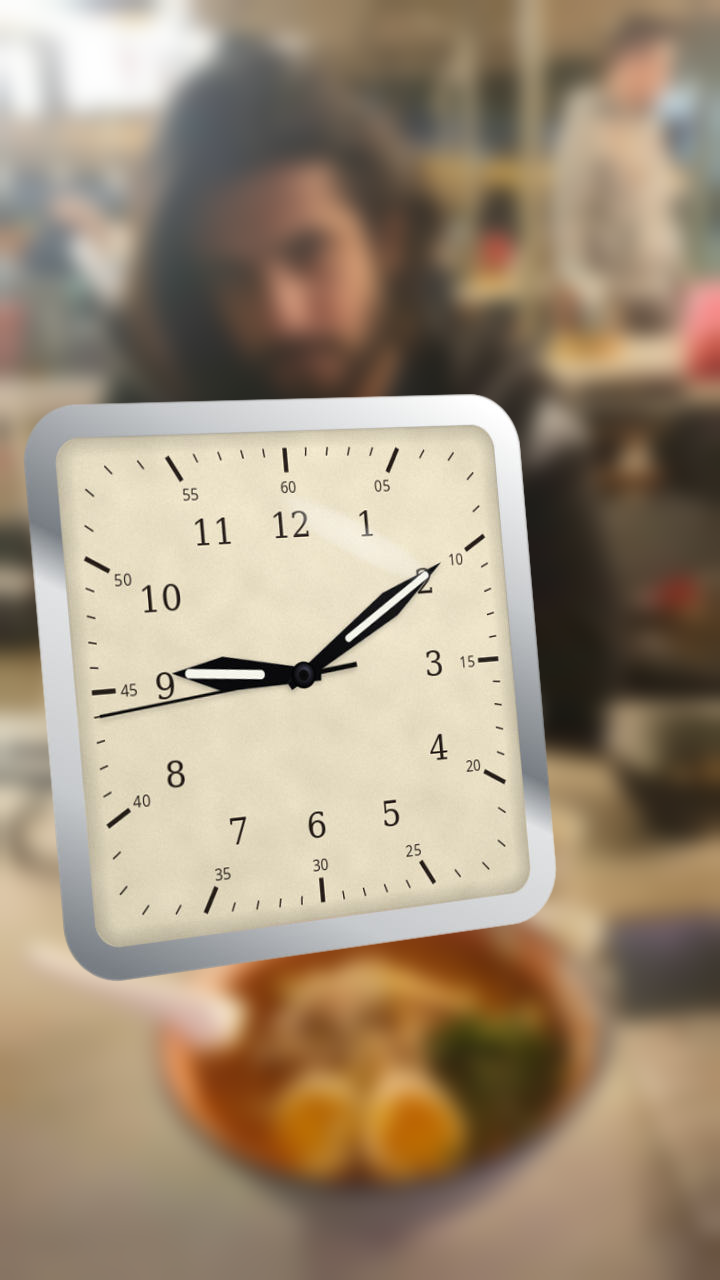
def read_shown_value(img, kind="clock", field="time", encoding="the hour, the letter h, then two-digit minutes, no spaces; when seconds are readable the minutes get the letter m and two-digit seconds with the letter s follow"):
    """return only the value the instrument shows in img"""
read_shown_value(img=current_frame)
9h09m44s
